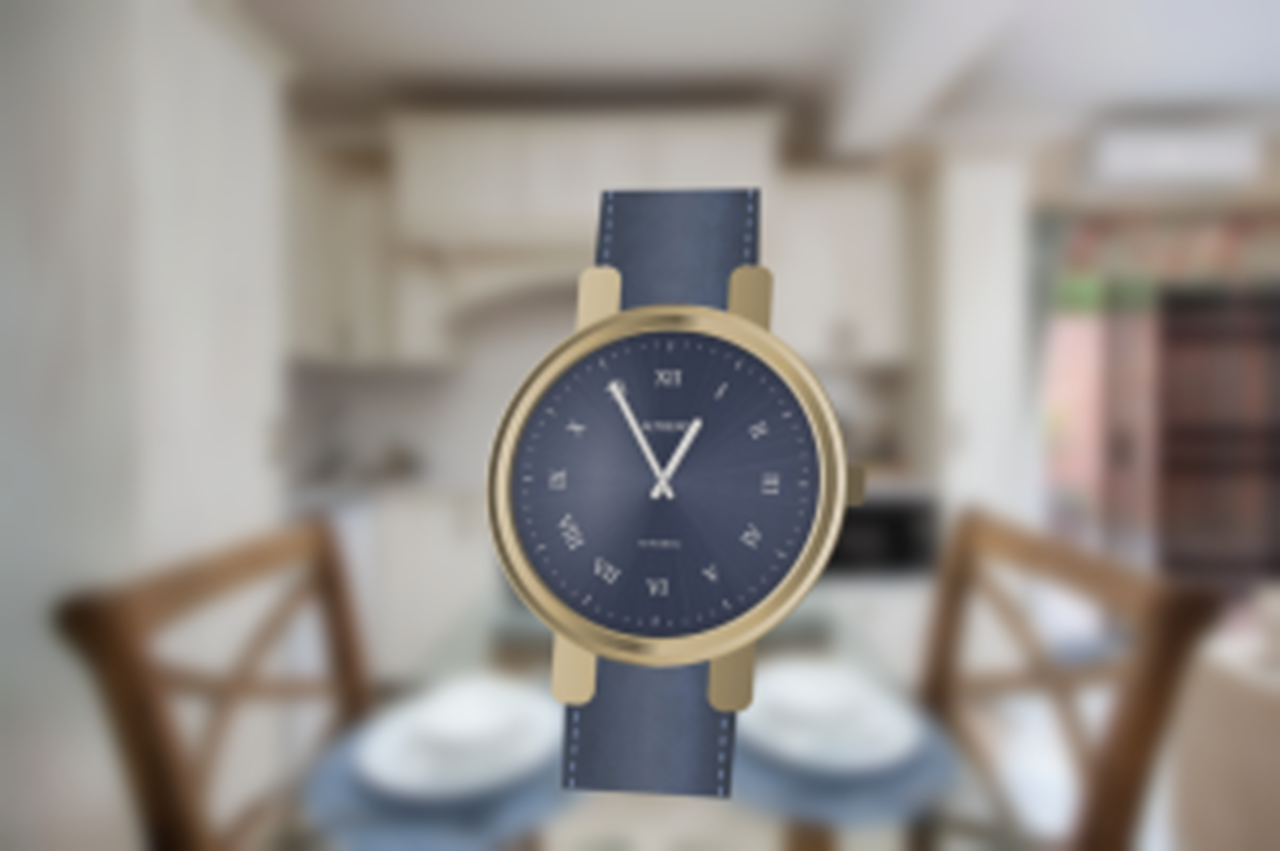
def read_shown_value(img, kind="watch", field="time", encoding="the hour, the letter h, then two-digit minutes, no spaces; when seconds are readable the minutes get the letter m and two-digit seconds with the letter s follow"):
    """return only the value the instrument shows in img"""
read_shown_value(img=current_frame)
12h55
